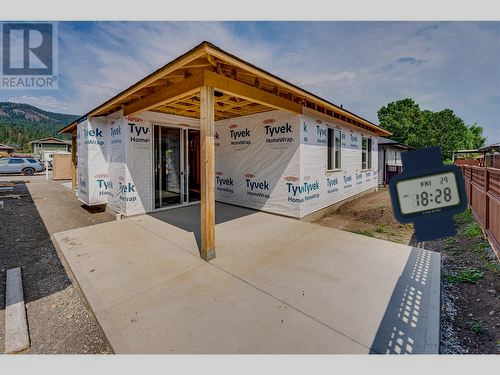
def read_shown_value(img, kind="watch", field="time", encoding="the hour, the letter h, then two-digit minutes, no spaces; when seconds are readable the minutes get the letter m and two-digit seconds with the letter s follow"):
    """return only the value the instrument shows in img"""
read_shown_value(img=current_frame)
18h28
